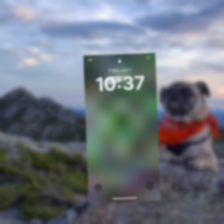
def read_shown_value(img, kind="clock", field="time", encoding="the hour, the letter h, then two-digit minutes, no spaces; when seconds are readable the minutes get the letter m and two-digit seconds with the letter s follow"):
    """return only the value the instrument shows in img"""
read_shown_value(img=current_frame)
10h37
